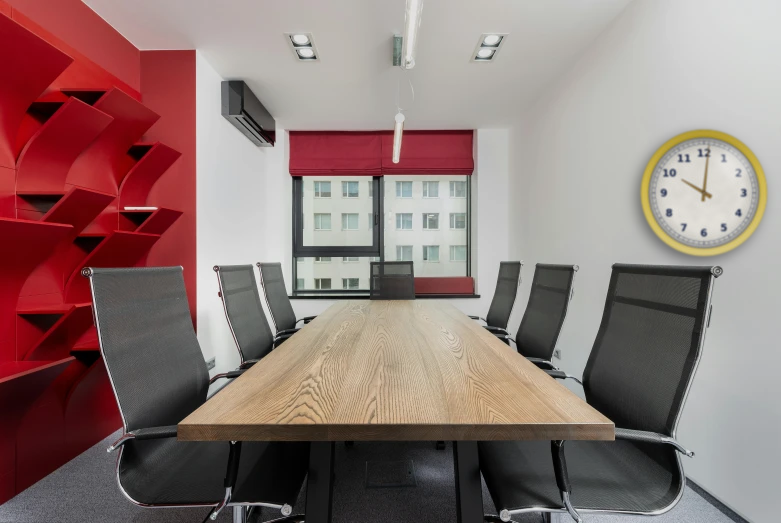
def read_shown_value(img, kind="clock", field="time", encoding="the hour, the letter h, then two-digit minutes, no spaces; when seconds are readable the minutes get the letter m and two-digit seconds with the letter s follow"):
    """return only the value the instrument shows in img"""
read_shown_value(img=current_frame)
10h01
